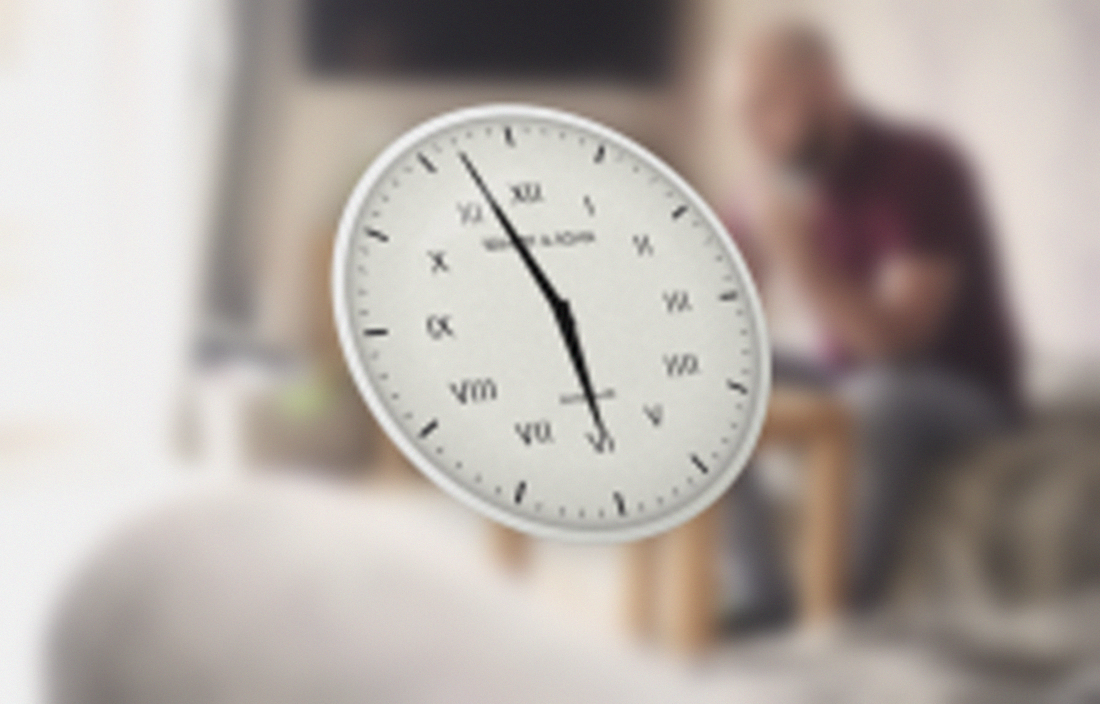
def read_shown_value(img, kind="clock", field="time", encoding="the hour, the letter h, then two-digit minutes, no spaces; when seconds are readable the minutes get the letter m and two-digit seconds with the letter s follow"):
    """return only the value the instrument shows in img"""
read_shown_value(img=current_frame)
5h57
